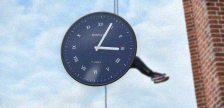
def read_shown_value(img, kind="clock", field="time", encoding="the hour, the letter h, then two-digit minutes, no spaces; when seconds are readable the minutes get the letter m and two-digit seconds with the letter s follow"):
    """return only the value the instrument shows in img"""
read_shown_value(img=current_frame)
3h04
